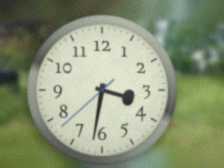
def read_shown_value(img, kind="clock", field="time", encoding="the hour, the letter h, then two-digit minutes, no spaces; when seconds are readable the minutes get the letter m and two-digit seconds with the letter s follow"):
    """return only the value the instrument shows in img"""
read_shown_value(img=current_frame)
3h31m38s
